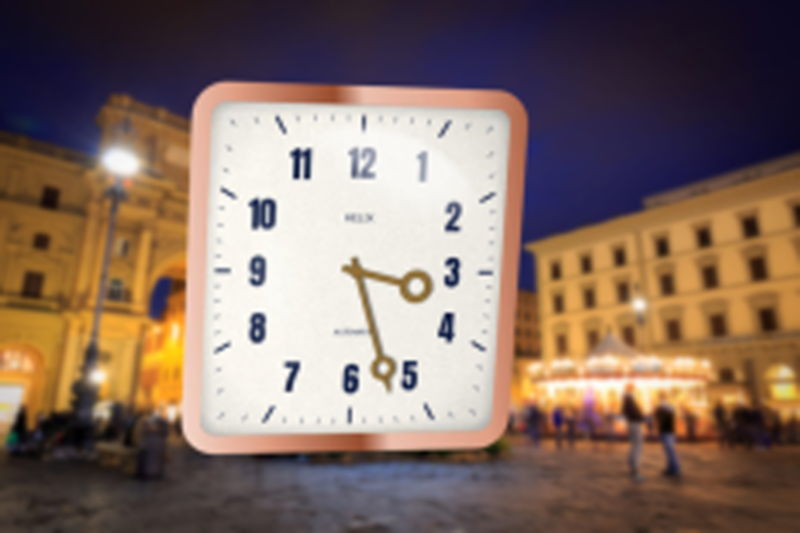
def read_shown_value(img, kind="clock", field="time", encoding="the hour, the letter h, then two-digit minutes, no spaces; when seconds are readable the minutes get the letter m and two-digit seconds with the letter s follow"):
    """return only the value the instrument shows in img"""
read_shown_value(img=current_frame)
3h27
